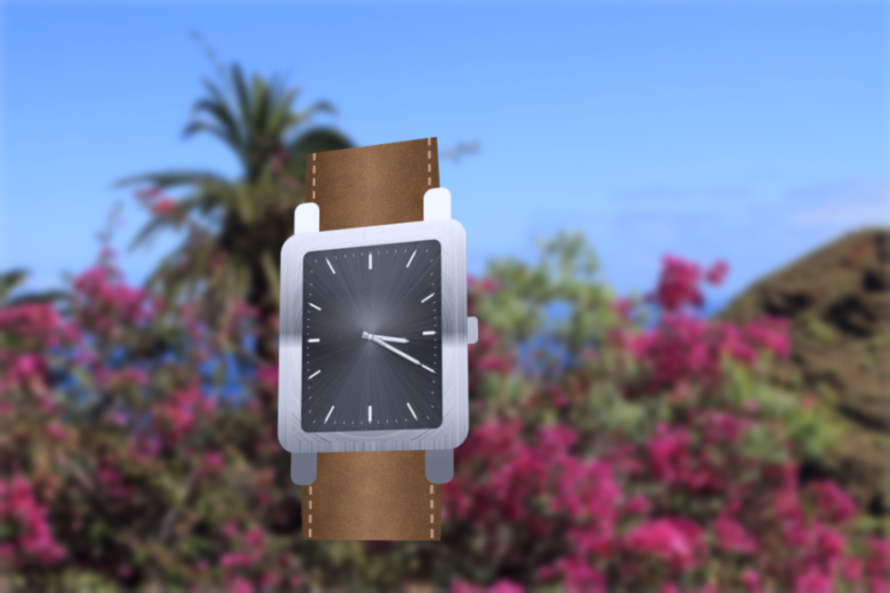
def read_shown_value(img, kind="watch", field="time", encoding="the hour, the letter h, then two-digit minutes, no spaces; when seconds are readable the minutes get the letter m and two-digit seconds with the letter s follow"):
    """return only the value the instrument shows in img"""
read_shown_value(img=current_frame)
3h20
